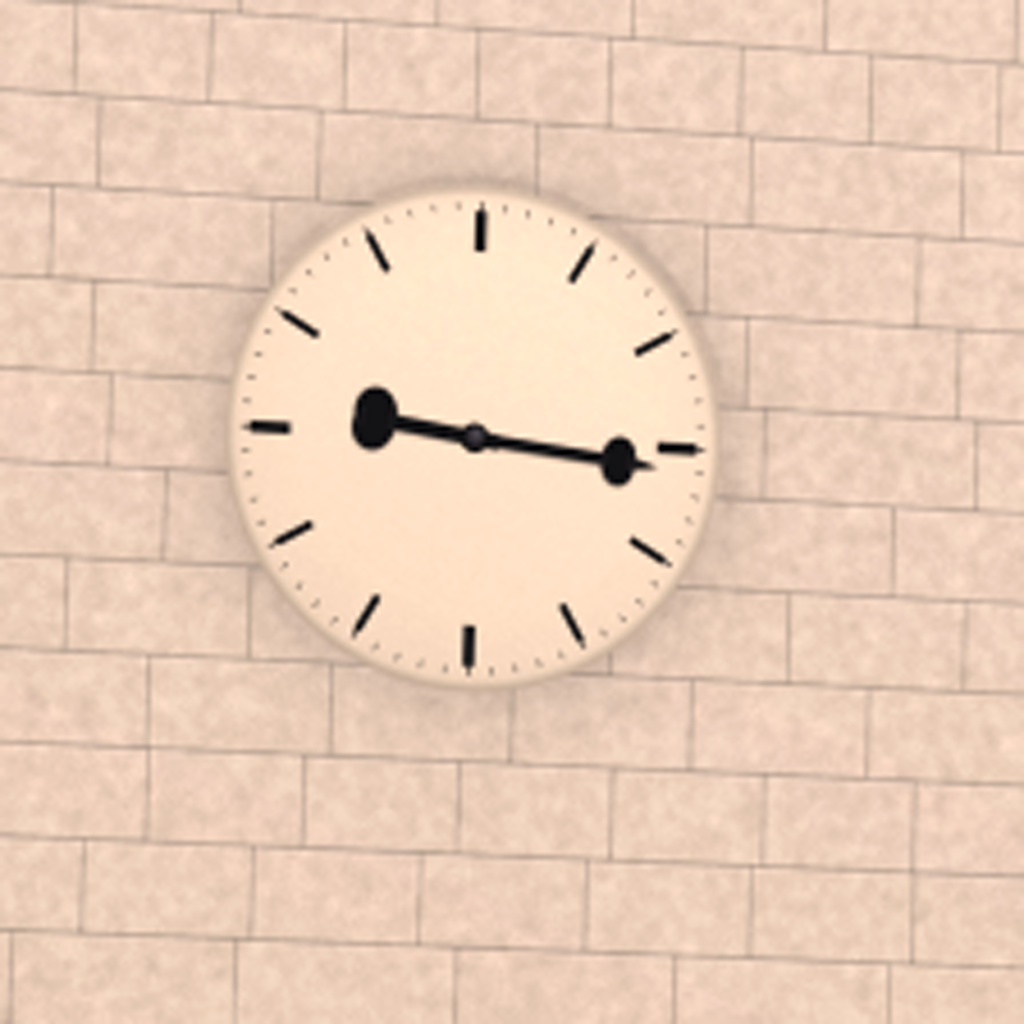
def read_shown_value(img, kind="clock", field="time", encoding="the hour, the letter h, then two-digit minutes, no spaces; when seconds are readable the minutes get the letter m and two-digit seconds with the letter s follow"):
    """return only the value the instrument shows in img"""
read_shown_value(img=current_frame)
9h16
